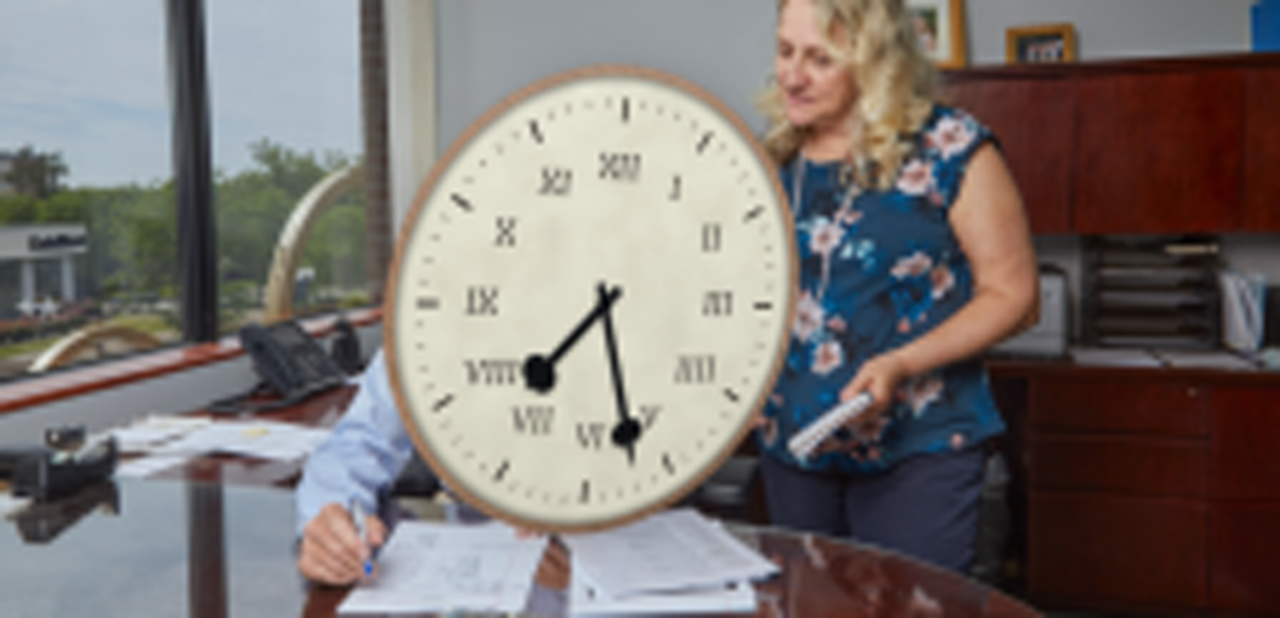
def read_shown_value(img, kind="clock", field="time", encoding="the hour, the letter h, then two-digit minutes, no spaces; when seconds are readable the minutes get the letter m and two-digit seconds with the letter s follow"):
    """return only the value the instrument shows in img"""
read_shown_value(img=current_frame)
7h27
